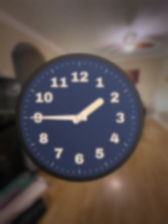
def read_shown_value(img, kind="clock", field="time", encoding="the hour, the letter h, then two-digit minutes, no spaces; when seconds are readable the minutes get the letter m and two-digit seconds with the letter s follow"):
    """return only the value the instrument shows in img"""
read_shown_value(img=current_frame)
1h45
